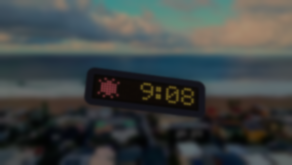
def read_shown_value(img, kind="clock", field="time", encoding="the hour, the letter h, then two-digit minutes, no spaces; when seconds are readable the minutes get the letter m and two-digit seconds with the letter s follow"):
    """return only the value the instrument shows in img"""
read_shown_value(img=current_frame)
9h08
